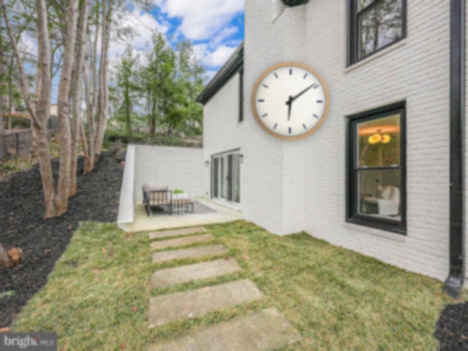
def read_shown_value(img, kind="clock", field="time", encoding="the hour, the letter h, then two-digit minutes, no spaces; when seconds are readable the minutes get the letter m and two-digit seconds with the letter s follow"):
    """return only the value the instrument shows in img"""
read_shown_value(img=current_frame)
6h09
